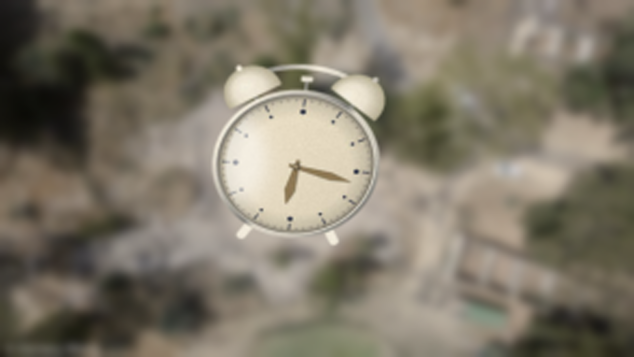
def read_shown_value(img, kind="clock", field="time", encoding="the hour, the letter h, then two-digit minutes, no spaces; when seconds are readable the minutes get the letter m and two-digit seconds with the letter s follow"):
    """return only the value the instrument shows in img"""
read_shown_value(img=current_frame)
6h17
